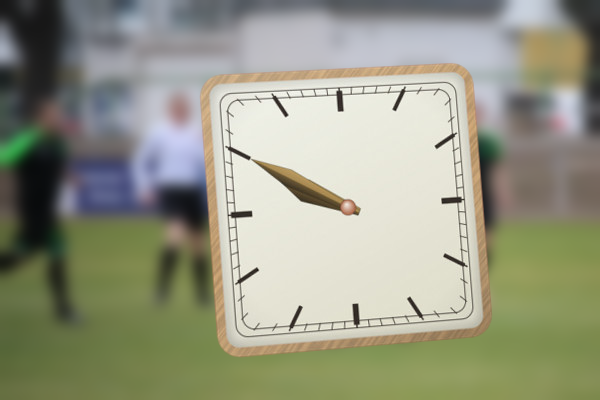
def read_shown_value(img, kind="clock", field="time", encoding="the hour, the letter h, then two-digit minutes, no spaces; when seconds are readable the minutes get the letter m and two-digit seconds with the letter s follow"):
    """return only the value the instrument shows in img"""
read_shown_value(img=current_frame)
9h50
